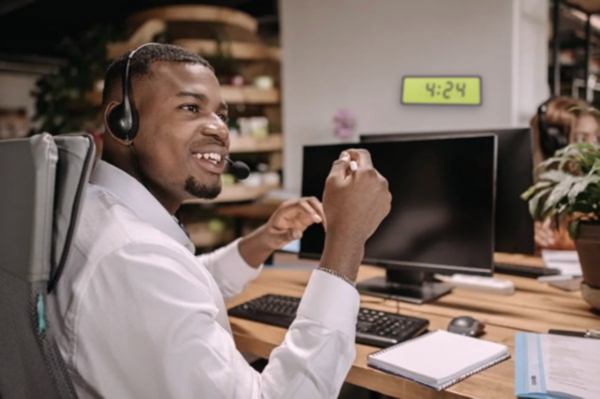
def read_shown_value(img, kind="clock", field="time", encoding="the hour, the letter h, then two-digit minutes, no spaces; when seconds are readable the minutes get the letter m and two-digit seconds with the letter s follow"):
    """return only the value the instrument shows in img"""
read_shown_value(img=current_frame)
4h24
